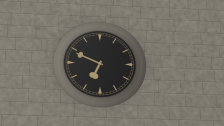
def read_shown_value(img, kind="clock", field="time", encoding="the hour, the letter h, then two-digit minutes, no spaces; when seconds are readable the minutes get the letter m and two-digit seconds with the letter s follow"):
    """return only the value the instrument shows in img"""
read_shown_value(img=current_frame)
6h49
